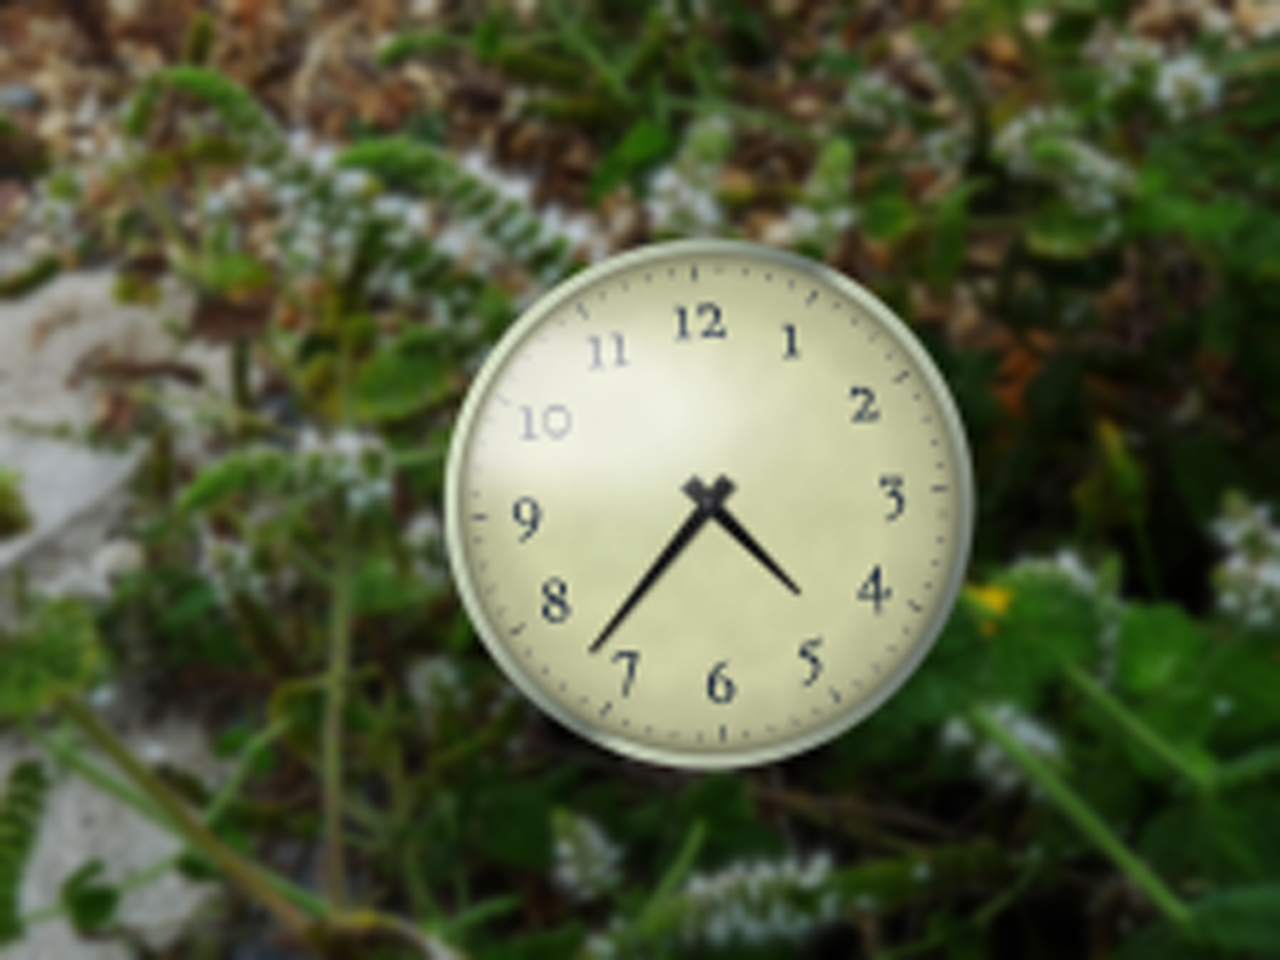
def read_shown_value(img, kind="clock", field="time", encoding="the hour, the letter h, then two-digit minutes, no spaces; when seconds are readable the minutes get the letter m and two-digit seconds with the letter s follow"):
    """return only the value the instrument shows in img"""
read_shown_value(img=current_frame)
4h37
